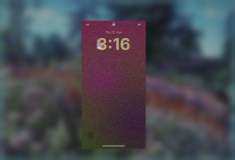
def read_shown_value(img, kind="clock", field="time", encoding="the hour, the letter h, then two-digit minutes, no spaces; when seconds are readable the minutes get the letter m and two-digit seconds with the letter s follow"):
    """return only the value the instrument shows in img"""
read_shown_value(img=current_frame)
3h16
